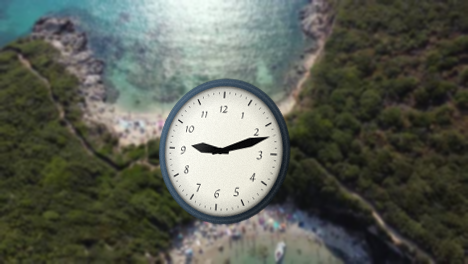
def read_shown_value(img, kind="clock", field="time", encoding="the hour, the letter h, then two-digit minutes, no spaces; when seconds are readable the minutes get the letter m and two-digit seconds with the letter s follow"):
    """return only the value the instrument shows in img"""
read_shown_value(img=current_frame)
9h12
